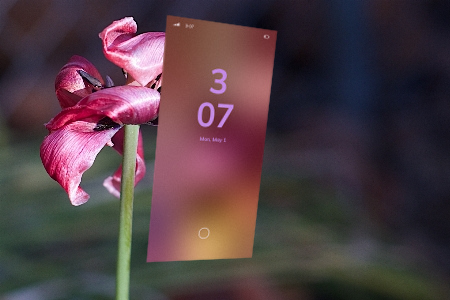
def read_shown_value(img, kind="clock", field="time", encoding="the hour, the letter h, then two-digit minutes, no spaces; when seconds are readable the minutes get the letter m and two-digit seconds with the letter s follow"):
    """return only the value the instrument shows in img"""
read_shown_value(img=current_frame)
3h07
